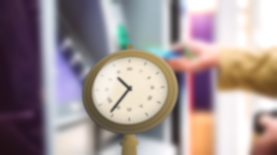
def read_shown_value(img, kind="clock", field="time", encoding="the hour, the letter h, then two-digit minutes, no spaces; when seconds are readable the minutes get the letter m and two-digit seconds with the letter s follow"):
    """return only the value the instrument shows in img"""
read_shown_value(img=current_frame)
10h36
